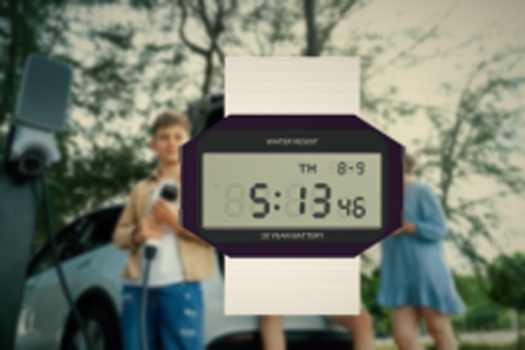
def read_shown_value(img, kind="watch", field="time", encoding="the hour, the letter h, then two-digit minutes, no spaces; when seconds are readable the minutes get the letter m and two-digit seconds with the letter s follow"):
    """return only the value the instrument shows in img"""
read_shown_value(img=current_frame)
5h13m46s
